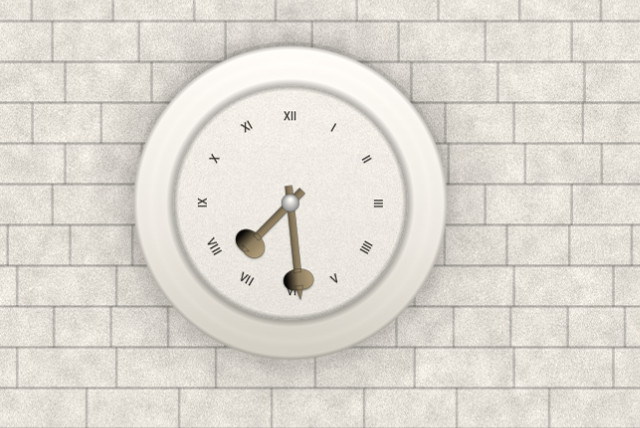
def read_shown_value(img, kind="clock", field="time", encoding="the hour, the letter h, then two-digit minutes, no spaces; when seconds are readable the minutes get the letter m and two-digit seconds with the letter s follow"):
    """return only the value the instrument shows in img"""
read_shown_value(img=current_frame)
7h29
